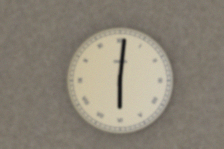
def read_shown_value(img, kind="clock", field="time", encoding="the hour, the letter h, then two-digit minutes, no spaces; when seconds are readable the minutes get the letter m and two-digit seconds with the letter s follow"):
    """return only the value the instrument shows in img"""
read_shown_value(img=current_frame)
6h01
